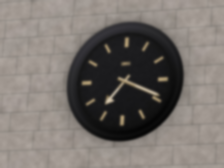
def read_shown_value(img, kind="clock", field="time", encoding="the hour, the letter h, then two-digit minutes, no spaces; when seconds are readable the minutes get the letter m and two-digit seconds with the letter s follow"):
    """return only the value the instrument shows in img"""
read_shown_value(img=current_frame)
7h19
